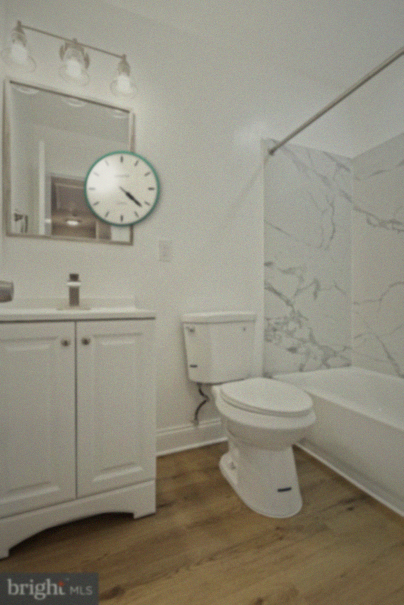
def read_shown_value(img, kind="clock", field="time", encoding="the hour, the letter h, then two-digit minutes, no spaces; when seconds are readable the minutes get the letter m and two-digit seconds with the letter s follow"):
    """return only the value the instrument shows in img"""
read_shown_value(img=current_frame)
4h22
